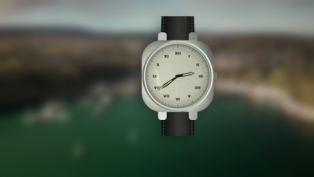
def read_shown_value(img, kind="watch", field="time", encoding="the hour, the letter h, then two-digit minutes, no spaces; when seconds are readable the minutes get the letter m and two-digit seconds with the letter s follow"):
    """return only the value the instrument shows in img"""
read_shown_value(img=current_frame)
2h39
